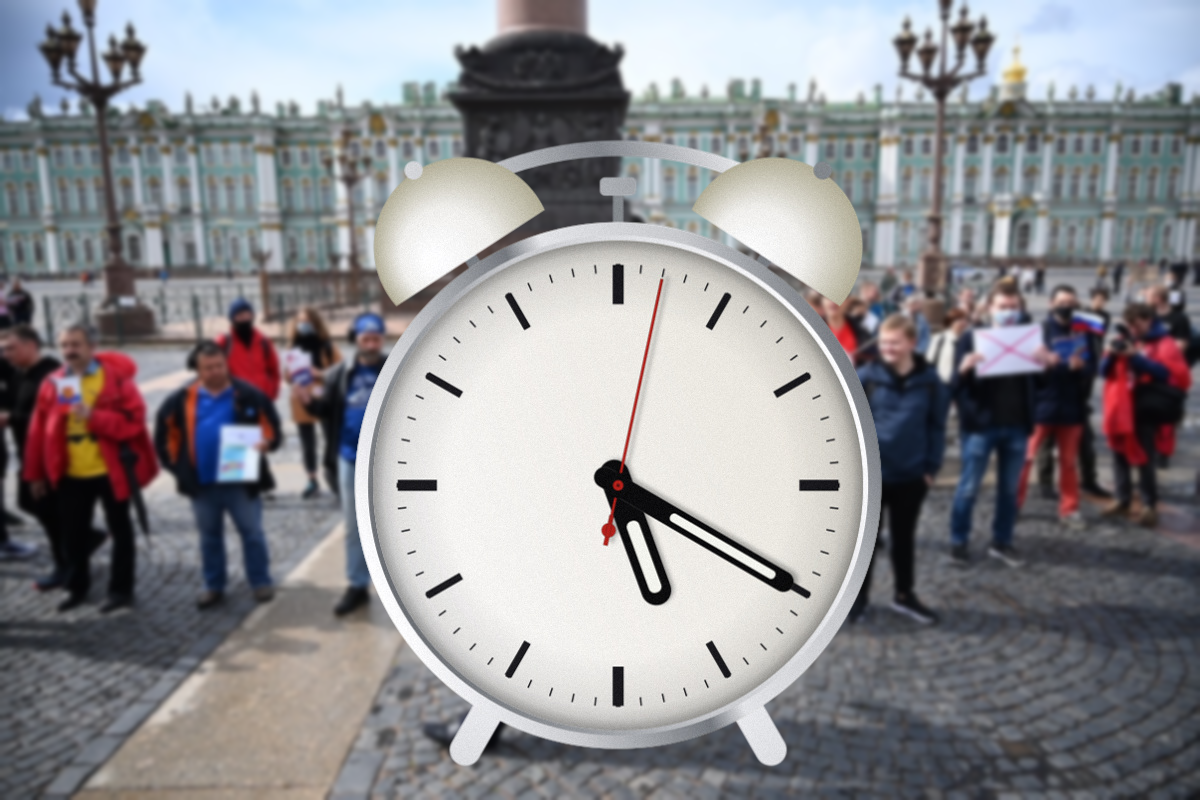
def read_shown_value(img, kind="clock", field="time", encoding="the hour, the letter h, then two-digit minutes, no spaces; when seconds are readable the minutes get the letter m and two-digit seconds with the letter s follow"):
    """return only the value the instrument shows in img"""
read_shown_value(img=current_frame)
5h20m02s
